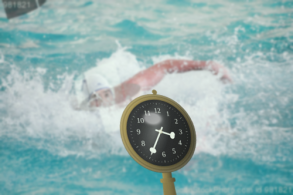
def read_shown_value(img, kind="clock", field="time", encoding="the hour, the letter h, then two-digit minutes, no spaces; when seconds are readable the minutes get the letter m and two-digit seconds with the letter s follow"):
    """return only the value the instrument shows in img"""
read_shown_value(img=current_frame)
3h35
